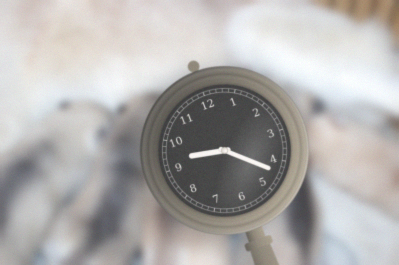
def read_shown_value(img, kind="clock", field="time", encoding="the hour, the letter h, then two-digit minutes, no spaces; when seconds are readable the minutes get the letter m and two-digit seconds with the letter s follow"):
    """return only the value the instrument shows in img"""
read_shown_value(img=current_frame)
9h22
